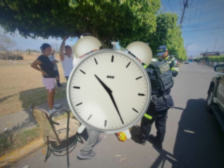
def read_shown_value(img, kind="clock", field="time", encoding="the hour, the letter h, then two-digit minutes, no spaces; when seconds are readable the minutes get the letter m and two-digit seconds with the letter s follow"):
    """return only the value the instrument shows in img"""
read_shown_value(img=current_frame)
10h25
